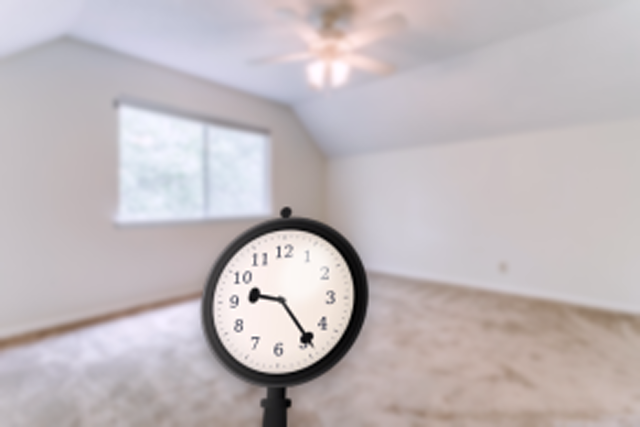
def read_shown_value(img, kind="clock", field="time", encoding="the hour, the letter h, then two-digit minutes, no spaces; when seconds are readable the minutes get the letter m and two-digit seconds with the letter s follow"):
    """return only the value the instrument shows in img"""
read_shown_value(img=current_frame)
9h24
